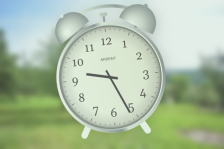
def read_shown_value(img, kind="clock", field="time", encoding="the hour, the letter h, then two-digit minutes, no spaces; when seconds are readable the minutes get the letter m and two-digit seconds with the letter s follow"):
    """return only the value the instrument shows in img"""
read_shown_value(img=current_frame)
9h26
